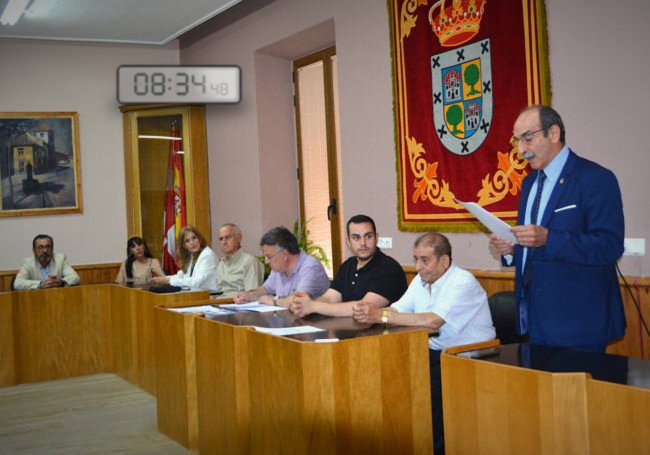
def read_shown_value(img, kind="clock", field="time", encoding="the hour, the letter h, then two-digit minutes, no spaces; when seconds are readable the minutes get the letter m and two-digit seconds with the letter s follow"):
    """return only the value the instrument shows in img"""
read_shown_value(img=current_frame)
8h34m48s
